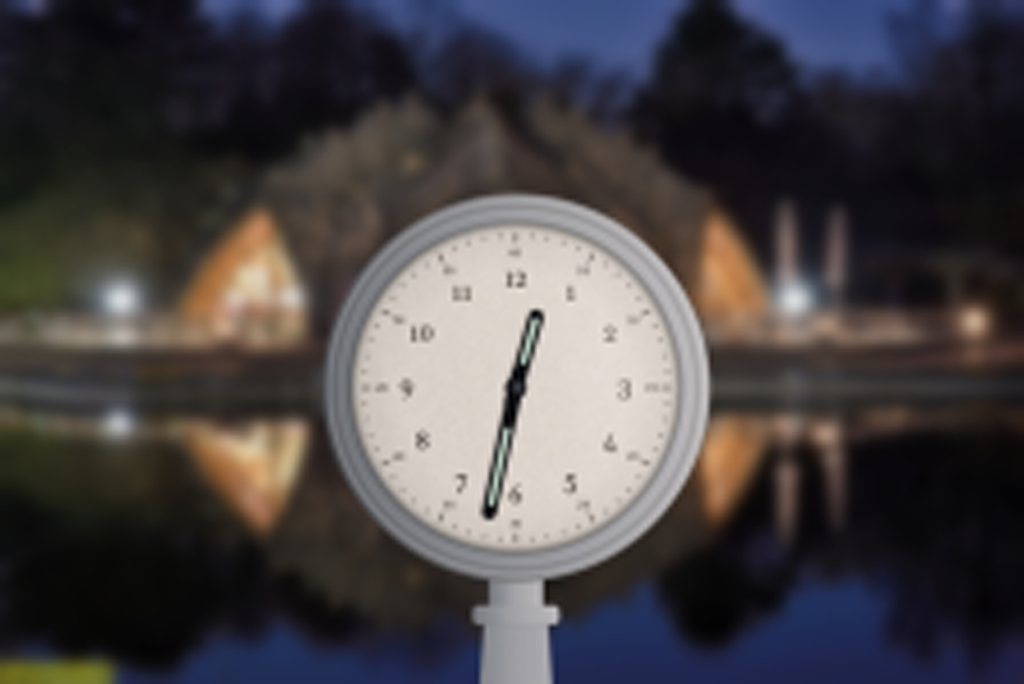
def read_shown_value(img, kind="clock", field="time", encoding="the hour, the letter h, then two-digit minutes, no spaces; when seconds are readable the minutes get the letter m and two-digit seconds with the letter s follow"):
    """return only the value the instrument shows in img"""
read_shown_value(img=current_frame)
12h32
